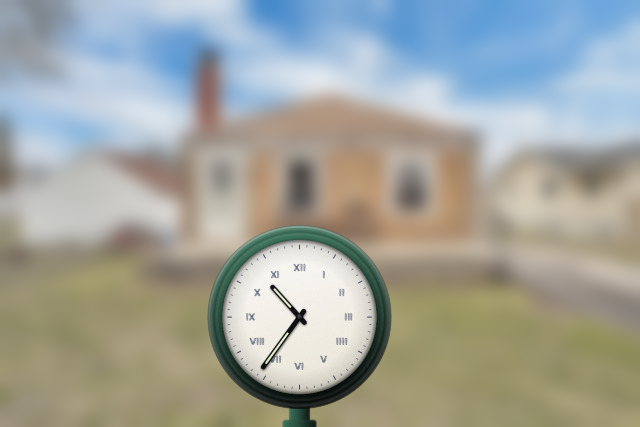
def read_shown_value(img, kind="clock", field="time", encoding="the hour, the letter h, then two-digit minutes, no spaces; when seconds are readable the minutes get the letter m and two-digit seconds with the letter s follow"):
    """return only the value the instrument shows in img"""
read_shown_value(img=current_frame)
10h36
